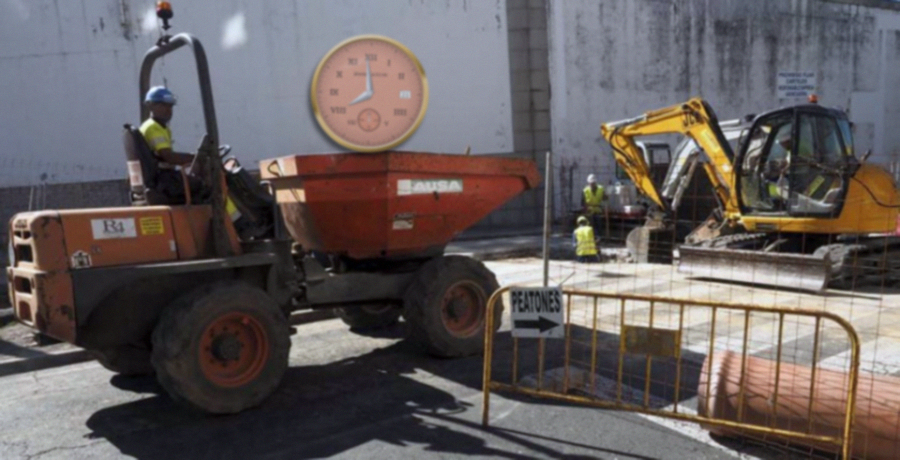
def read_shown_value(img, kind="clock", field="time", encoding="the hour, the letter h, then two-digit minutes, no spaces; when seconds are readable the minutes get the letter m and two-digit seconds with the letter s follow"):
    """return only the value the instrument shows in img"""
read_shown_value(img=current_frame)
7h59
